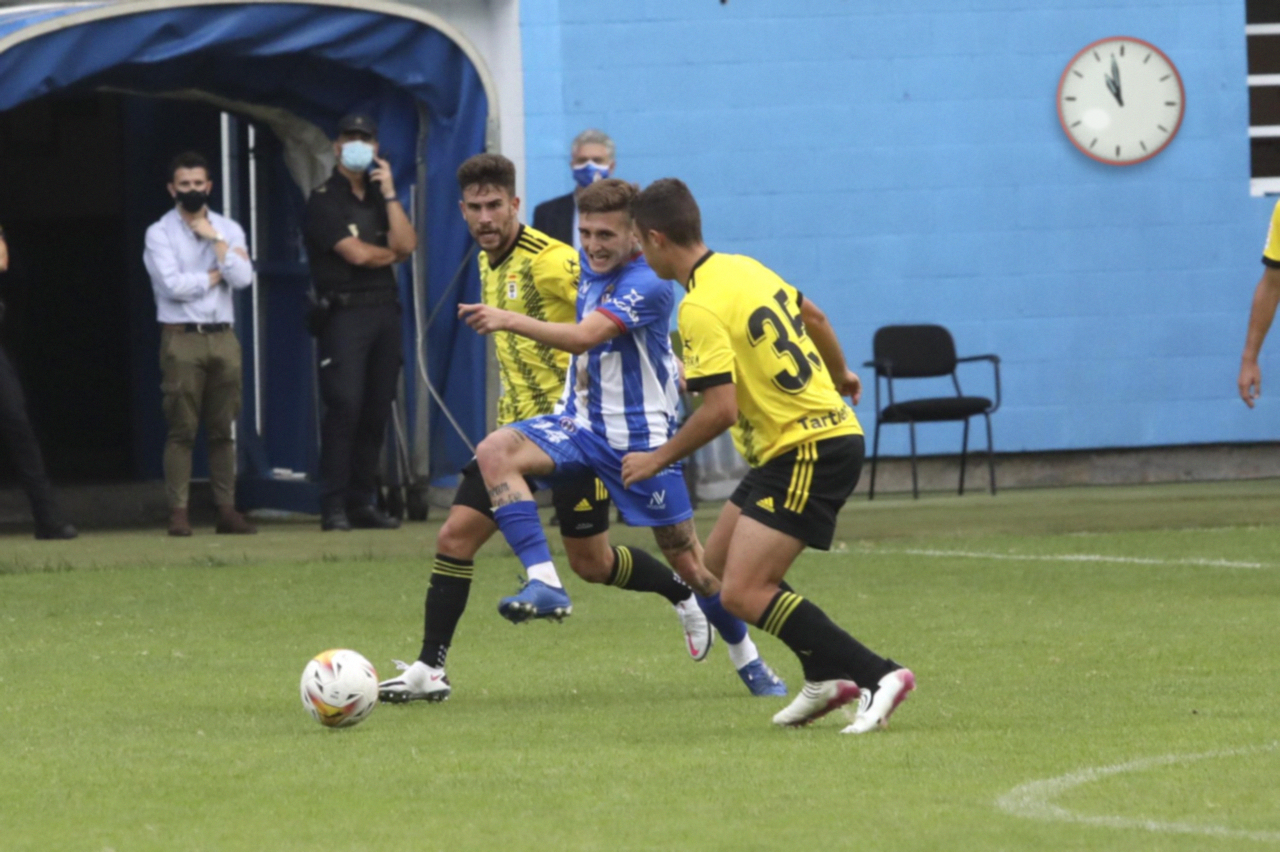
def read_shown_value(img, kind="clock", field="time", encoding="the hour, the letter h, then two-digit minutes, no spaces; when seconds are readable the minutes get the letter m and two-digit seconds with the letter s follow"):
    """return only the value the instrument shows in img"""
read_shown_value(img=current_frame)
10h58
